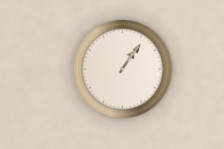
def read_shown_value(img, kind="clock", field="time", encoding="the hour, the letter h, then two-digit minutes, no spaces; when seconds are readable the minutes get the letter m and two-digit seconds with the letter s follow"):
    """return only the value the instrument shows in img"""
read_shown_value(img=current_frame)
1h06
